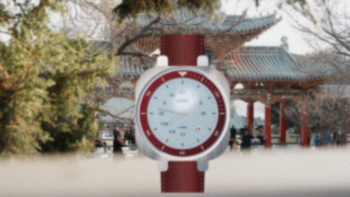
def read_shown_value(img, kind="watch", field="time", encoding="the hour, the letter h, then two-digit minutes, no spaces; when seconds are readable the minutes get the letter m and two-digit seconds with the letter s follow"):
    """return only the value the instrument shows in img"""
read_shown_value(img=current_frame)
7h47
